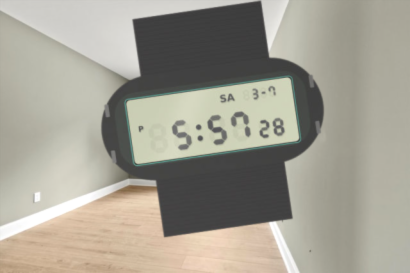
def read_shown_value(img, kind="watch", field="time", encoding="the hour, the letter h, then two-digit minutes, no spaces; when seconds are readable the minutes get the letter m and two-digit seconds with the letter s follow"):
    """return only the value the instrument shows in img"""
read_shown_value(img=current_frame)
5h57m28s
